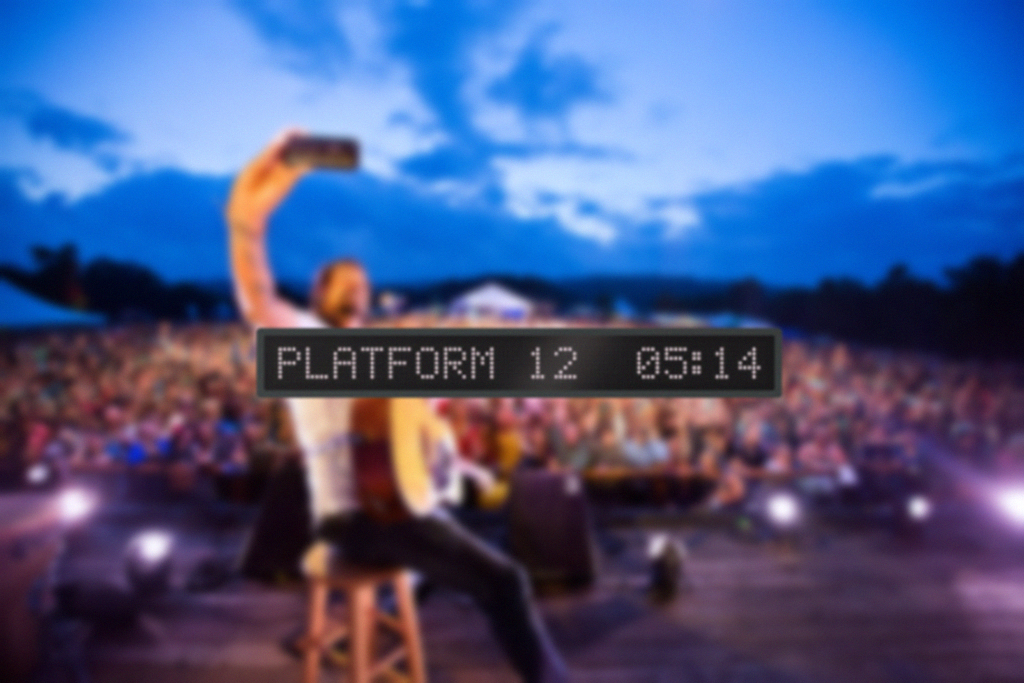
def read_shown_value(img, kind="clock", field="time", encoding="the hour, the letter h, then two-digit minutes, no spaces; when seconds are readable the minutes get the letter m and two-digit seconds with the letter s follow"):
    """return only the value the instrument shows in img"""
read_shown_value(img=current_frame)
5h14
